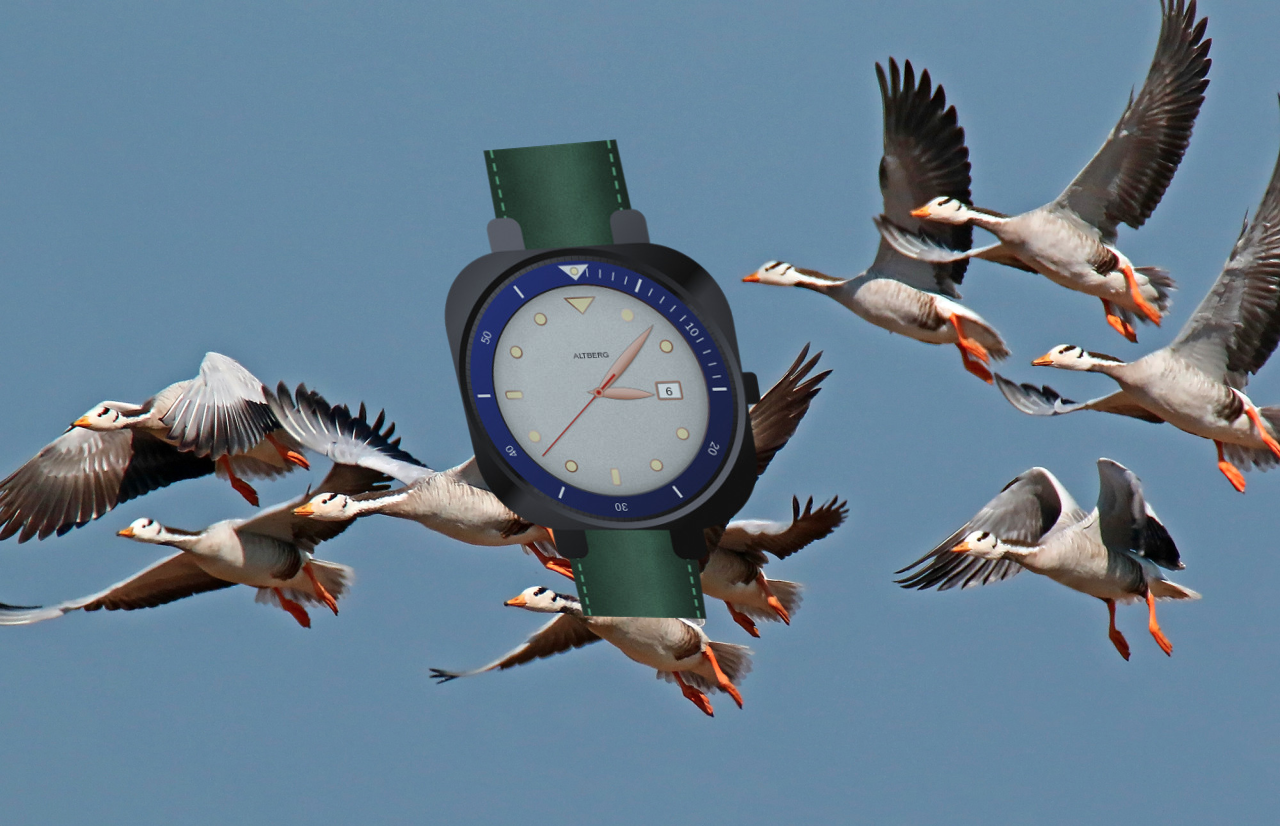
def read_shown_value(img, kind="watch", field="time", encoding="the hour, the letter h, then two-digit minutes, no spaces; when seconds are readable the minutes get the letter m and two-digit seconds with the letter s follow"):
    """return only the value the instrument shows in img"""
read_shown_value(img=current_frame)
3h07m38s
